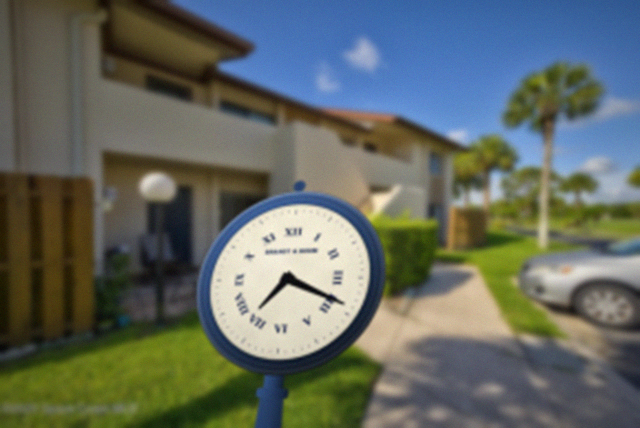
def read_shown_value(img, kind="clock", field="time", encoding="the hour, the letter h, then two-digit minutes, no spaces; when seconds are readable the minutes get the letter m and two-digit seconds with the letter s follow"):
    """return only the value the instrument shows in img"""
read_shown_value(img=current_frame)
7h19
